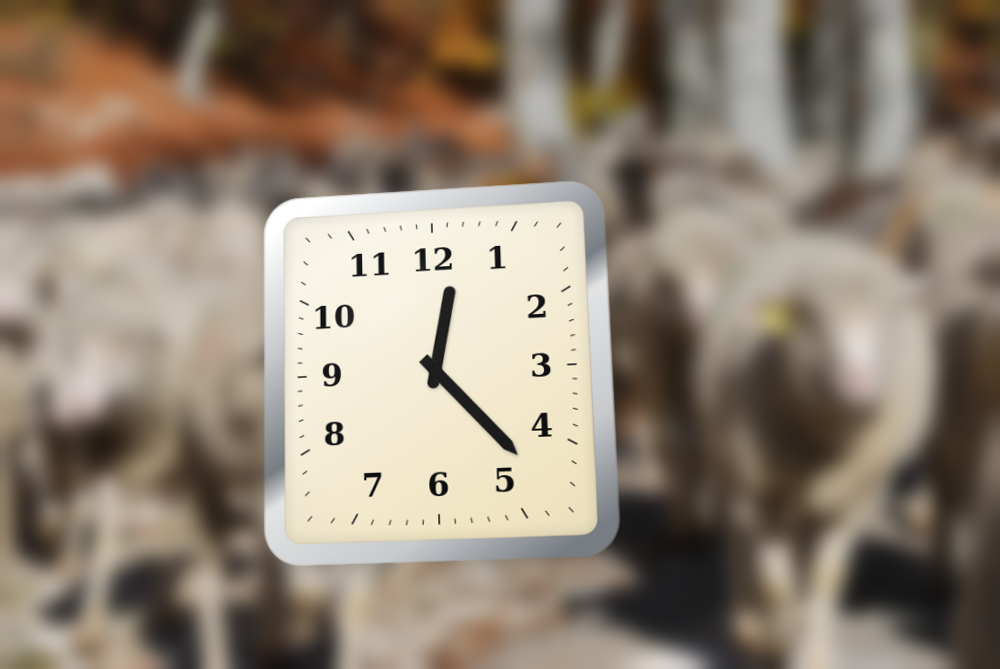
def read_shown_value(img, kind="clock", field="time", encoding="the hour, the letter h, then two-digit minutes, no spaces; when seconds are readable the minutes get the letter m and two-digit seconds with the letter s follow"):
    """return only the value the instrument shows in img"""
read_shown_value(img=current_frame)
12h23
